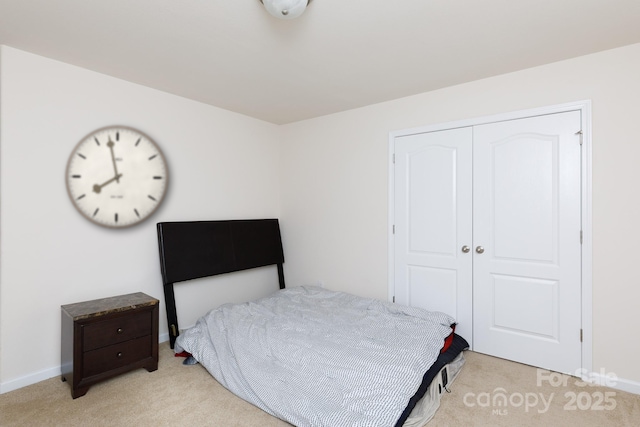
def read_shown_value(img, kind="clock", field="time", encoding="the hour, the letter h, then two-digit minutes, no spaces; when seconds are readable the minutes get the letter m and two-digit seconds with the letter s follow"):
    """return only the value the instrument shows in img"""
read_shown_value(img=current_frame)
7h58
